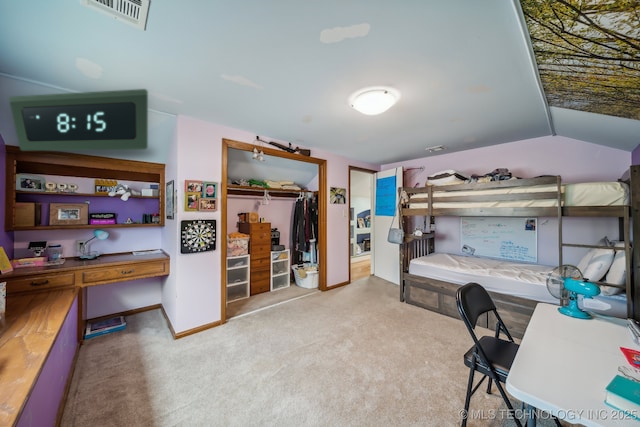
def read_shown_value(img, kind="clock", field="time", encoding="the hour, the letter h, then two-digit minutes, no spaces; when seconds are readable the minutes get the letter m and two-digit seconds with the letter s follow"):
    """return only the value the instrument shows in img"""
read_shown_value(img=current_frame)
8h15
